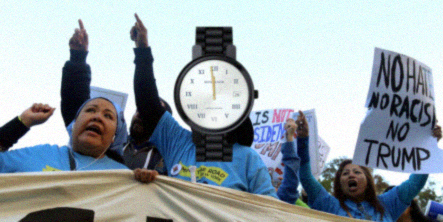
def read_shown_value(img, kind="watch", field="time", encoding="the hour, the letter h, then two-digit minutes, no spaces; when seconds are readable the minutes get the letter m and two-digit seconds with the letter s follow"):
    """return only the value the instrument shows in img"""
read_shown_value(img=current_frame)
11h59
